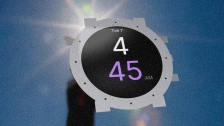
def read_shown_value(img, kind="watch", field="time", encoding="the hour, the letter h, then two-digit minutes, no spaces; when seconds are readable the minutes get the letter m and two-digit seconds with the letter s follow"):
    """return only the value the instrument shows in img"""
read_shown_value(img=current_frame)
4h45
